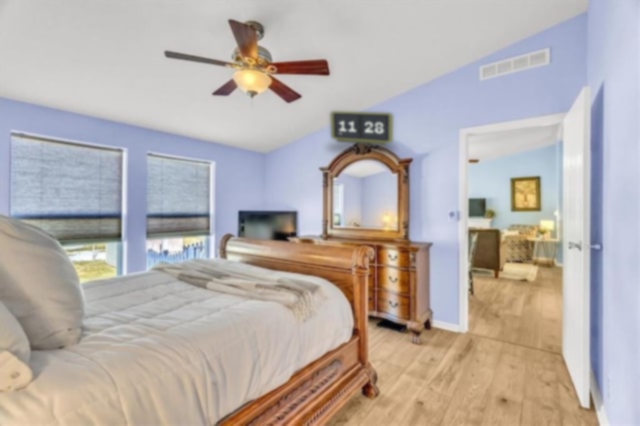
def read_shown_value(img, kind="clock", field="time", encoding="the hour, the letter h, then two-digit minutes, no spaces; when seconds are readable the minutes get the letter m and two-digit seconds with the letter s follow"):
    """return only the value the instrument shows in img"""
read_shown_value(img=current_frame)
11h28
